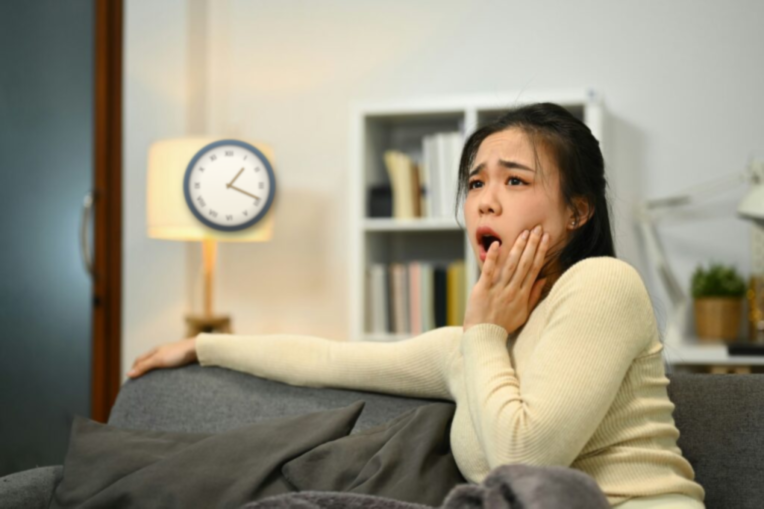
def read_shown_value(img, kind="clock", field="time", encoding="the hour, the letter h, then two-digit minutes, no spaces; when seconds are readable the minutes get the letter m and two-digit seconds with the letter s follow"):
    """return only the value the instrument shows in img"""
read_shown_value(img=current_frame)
1h19
